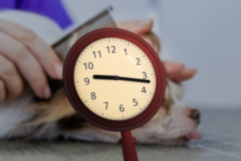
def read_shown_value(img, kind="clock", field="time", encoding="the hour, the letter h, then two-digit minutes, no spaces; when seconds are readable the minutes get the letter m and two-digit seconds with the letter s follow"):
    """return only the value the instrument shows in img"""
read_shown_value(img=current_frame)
9h17
